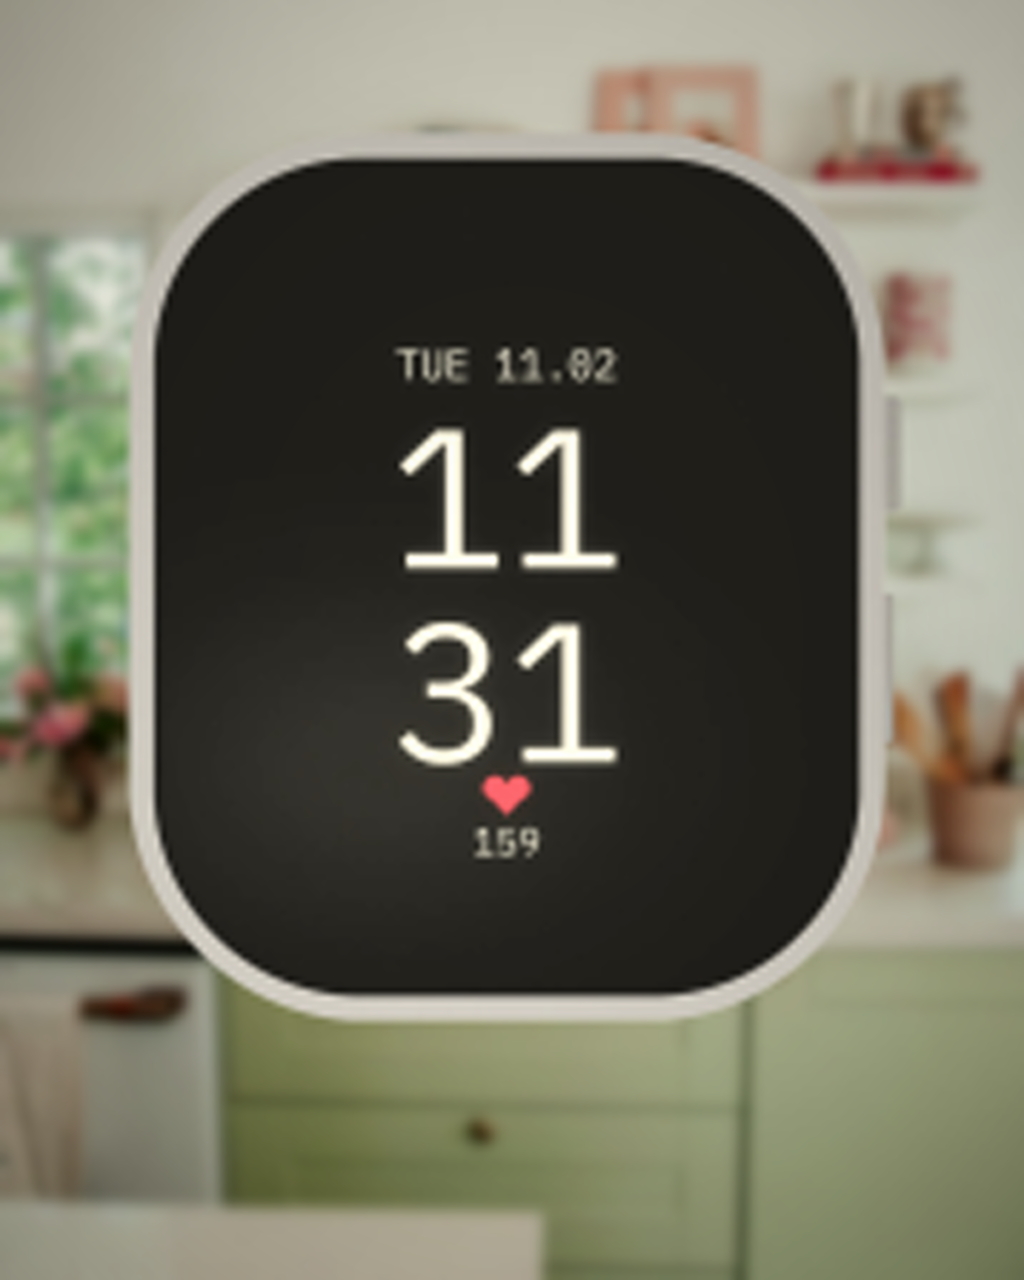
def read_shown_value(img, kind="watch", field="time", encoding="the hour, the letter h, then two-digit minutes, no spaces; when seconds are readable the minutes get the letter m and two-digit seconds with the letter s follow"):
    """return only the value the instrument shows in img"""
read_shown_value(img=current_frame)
11h31
